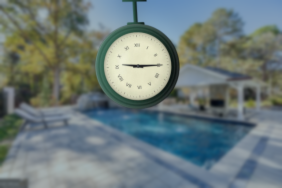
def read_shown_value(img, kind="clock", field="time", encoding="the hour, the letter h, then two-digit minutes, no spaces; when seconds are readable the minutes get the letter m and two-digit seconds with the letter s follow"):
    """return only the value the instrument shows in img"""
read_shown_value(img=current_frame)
9h15
